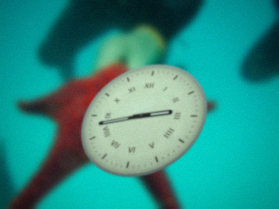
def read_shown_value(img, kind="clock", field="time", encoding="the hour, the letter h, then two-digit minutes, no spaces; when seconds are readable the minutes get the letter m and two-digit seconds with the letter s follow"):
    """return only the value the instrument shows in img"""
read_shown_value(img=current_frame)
2h43
